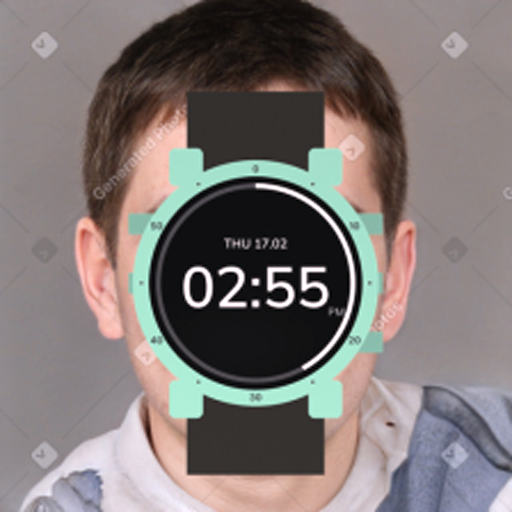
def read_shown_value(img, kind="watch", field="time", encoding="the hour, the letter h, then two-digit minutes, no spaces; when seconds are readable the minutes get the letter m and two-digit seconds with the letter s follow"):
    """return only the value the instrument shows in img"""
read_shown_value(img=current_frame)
2h55
